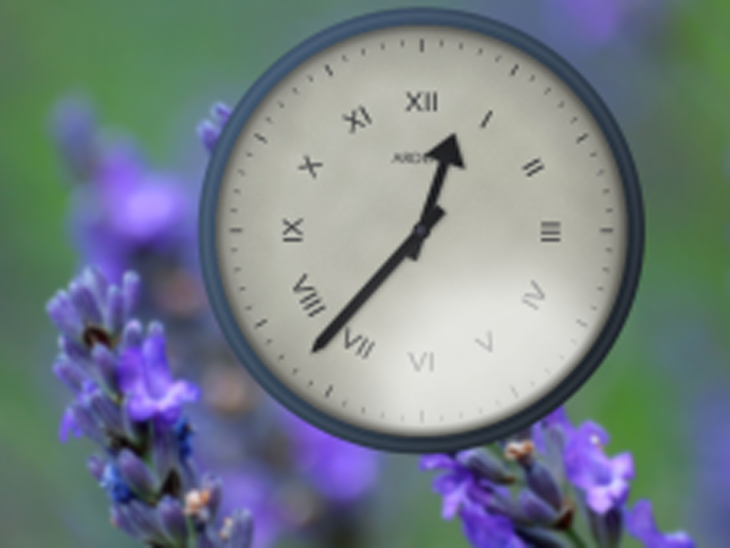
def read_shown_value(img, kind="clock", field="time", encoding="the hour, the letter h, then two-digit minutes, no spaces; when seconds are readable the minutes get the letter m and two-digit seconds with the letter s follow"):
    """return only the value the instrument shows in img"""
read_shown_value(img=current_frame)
12h37
